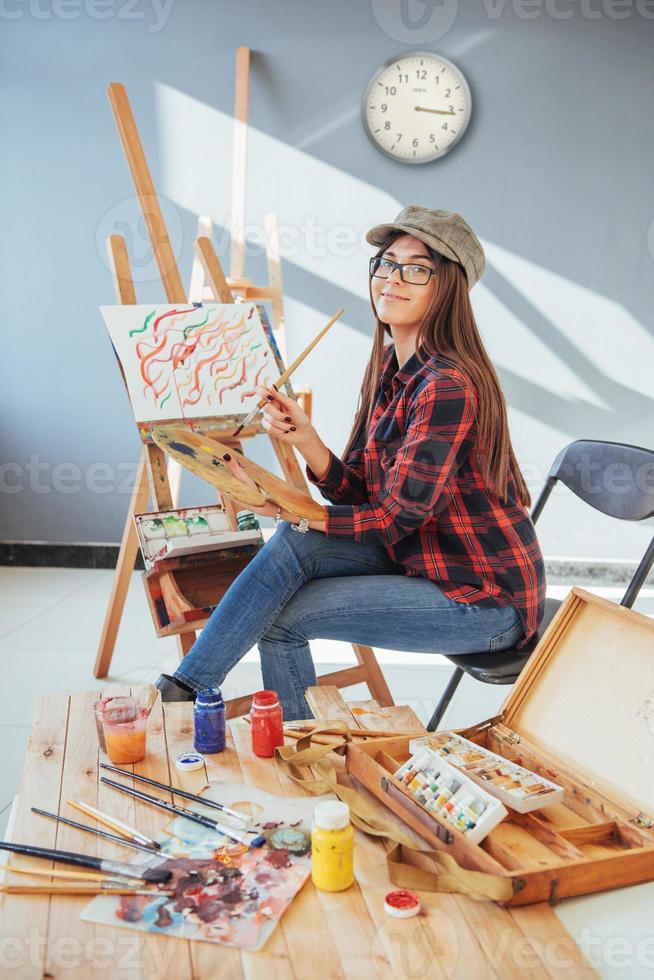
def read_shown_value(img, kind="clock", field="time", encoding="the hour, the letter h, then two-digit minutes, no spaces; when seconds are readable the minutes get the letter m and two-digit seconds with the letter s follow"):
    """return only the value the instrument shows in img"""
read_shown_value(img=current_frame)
3h16
